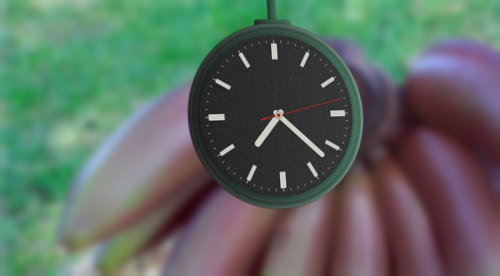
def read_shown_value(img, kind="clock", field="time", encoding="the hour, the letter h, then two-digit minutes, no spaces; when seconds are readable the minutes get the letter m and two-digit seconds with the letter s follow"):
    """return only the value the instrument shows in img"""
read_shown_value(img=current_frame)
7h22m13s
